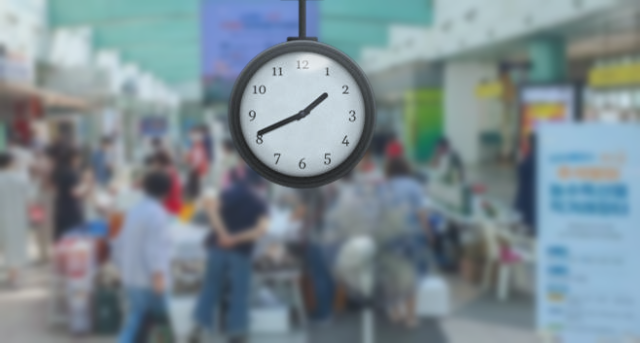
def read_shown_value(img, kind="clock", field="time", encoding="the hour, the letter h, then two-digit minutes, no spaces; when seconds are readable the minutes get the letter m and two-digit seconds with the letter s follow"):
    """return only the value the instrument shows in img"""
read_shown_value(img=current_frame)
1h41
